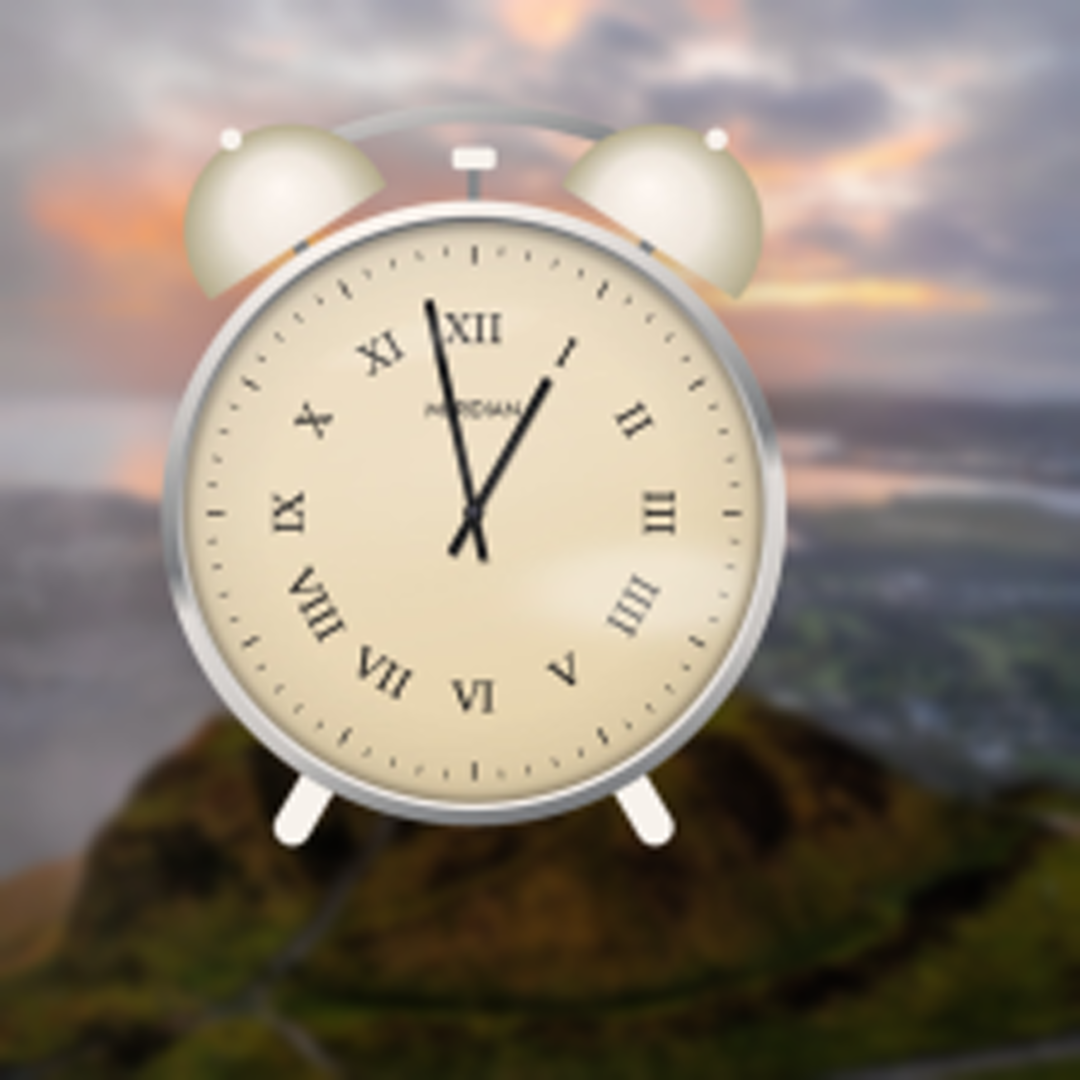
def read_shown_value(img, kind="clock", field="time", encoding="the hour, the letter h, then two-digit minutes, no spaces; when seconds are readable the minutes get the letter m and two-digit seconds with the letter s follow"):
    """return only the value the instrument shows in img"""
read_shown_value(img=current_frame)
12h58
